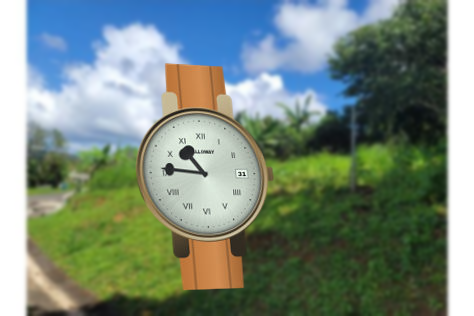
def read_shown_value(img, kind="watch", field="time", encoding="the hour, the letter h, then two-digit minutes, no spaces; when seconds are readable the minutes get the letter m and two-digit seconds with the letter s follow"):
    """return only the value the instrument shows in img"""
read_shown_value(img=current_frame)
10h46
